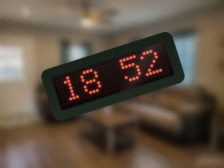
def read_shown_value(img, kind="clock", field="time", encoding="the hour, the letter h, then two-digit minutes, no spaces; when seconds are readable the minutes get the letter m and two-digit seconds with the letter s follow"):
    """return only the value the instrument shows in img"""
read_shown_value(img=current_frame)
18h52
